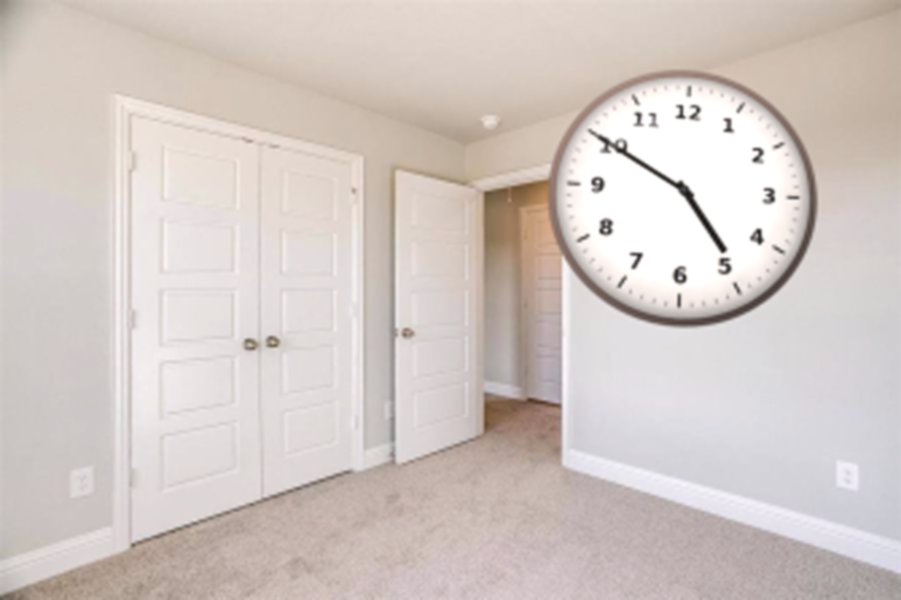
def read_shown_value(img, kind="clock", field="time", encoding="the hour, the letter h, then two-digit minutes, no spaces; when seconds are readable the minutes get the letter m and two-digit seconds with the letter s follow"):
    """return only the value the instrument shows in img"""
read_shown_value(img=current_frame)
4h50
